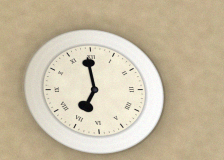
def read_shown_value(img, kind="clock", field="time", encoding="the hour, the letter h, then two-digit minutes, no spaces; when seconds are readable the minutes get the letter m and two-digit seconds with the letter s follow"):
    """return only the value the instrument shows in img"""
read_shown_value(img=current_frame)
6h59
